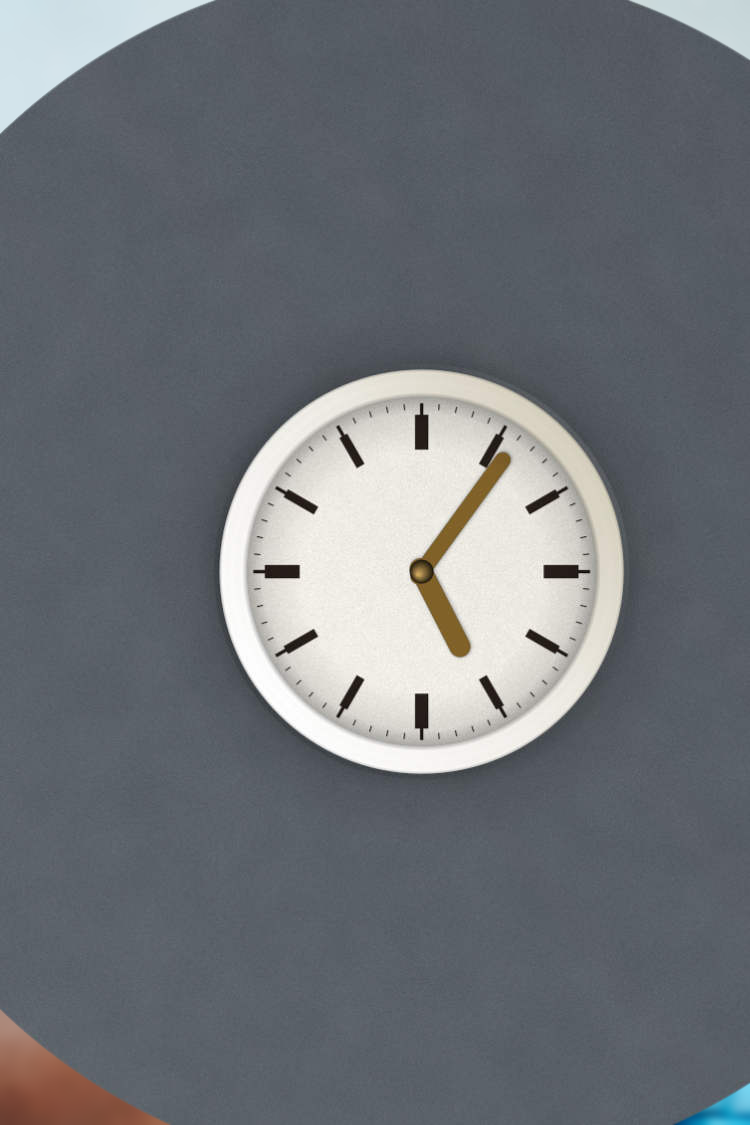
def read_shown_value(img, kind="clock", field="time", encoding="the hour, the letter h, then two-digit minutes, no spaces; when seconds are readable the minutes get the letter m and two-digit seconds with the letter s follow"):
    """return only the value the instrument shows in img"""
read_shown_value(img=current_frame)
5h06
